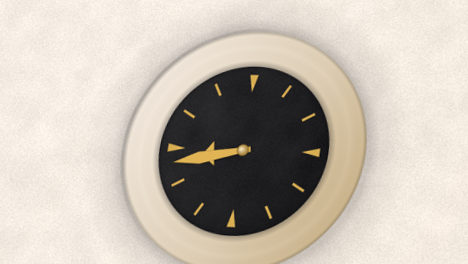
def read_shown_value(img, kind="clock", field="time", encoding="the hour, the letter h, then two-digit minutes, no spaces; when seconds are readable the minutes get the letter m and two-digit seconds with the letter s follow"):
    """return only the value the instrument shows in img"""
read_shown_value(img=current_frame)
8h43
